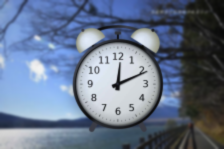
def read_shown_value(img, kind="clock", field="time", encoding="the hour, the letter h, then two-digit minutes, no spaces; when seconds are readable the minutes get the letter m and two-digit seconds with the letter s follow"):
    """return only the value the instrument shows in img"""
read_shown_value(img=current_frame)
12h11
